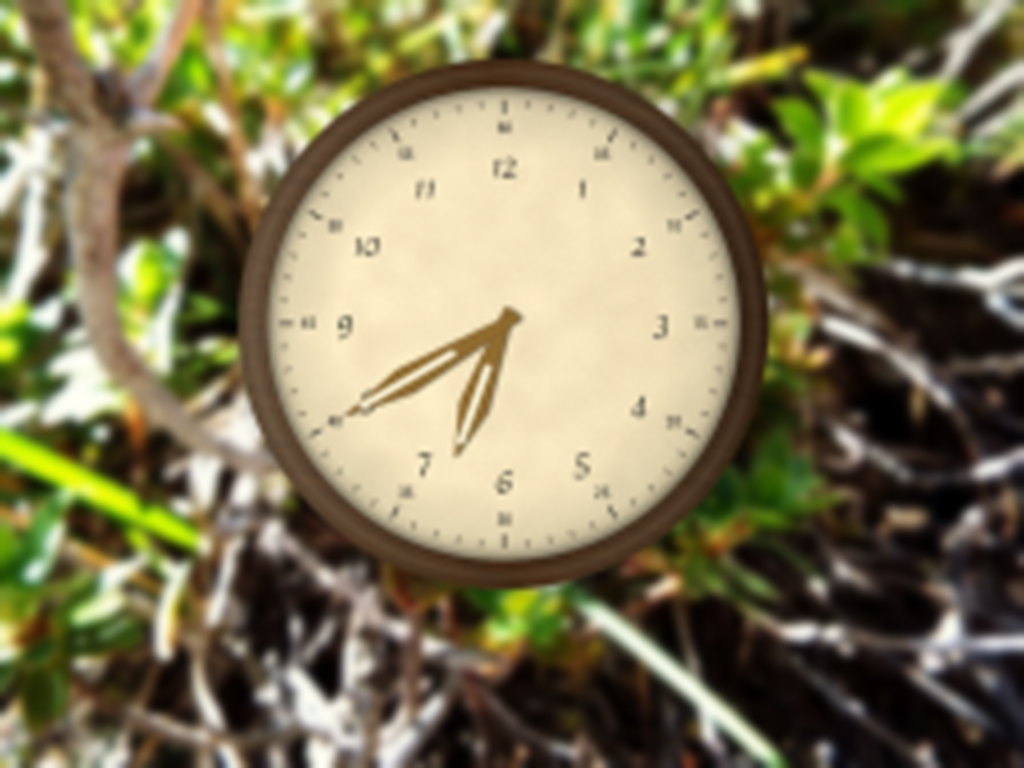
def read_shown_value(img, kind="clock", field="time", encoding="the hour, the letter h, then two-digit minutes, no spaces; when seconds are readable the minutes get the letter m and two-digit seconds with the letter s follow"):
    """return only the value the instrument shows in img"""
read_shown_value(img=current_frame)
6h40
